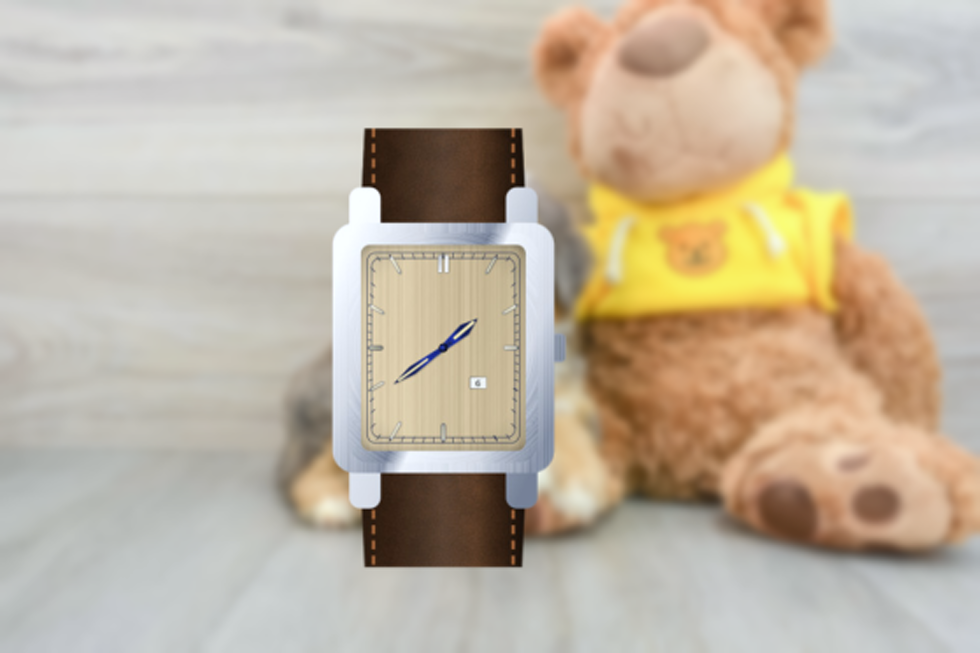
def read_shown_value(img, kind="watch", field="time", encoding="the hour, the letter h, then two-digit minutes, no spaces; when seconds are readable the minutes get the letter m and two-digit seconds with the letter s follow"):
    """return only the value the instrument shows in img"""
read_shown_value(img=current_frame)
1h39
